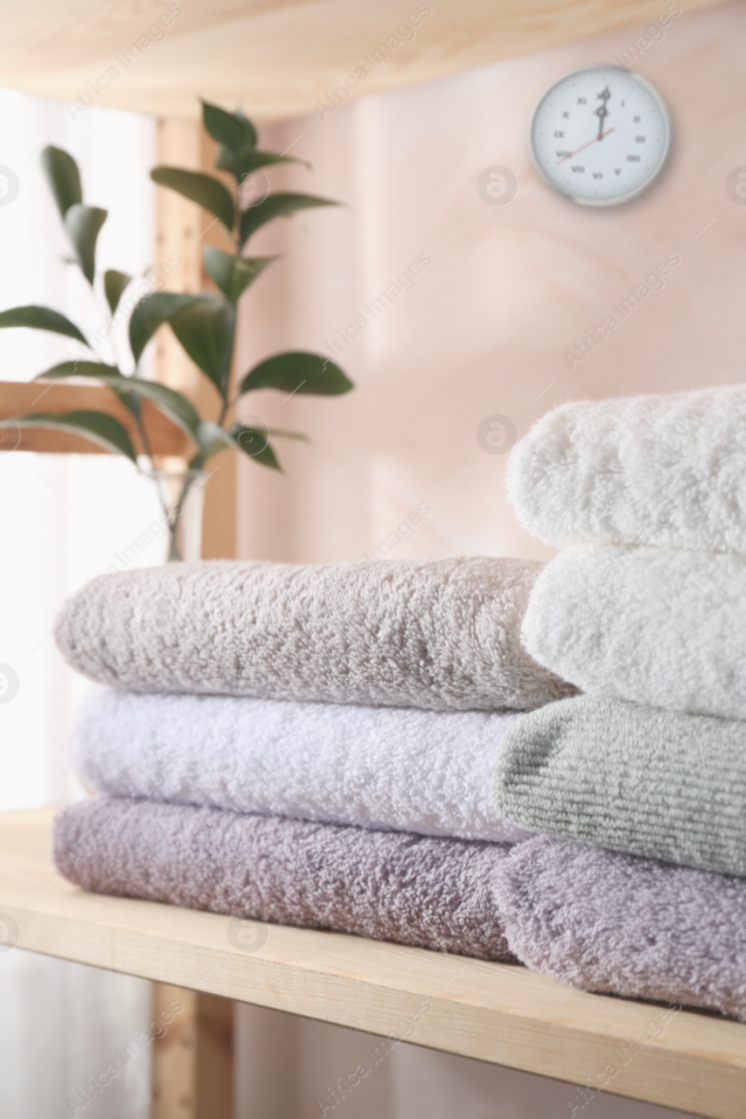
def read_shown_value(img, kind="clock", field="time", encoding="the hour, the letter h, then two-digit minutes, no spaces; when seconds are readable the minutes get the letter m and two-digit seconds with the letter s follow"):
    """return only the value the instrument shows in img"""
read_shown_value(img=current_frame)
12h00m39s
